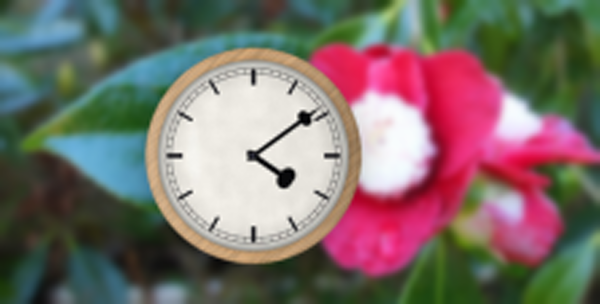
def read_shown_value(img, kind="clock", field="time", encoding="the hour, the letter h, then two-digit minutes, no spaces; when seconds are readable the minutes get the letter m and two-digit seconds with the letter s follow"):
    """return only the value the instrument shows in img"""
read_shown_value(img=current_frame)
4h09
